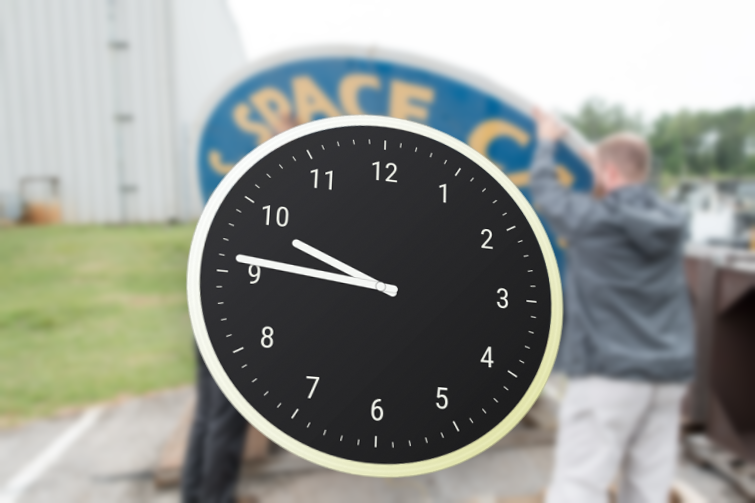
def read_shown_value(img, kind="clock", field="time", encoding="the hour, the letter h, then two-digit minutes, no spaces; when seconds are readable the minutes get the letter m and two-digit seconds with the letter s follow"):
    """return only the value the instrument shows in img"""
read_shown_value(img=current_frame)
9h46
